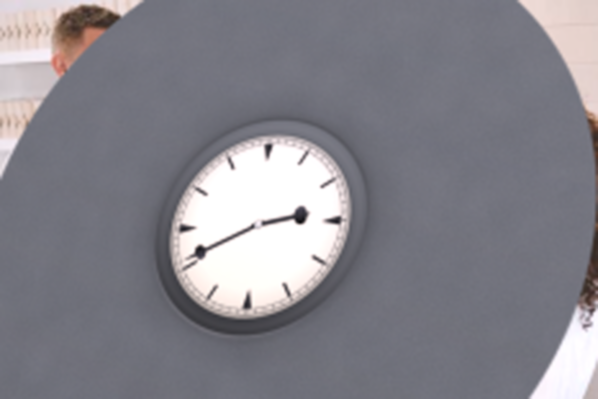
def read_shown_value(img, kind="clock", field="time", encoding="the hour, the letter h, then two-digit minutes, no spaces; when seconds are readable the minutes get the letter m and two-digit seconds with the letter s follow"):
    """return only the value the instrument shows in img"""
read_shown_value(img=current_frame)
2h41
